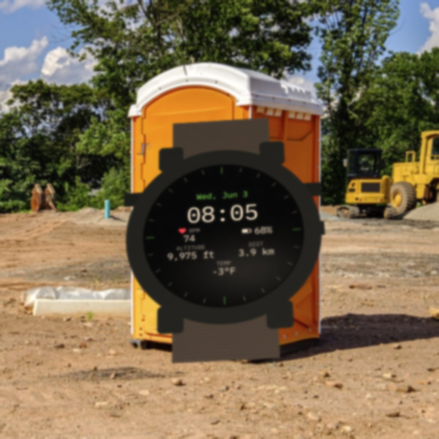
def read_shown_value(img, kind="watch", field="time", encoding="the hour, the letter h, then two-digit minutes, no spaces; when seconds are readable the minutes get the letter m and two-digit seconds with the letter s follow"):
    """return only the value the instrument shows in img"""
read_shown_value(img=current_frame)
8h05
